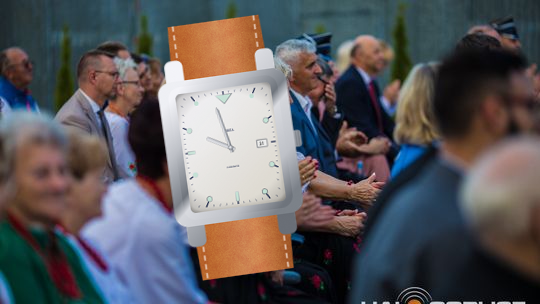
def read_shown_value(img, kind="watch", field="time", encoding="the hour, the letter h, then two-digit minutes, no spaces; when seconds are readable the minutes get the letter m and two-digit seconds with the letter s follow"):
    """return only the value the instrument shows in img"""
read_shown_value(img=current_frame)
9h58
